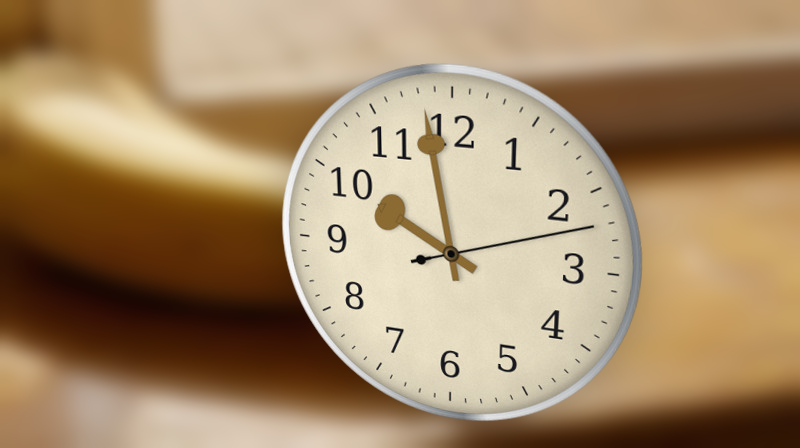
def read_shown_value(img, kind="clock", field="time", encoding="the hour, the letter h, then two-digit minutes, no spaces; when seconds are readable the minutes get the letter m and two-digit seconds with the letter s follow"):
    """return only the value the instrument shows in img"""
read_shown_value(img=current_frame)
9h58m12s
